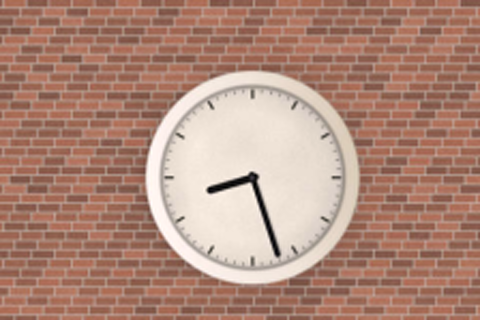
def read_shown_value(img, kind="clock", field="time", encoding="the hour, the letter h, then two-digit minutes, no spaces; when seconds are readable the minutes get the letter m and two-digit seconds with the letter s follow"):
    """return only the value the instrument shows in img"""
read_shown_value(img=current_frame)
8h27
